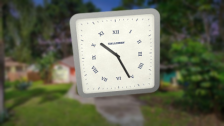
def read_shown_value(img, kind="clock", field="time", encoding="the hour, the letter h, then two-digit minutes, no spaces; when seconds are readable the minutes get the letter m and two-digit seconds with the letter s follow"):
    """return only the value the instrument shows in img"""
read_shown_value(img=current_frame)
10h26
